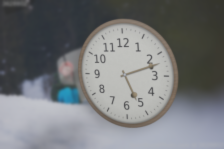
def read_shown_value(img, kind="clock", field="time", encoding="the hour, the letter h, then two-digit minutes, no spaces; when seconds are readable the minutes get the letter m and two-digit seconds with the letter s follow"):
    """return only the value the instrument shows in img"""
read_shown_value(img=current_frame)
5h12
